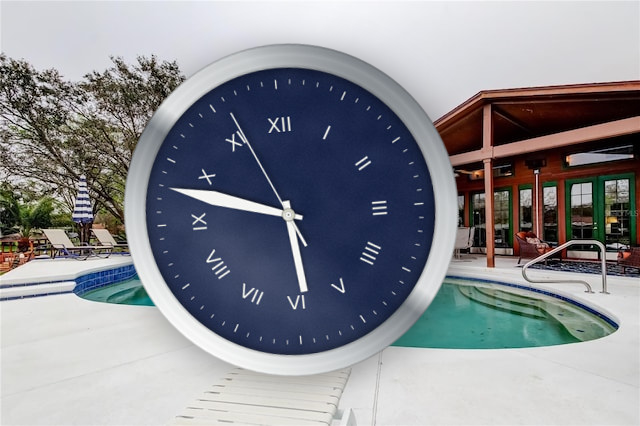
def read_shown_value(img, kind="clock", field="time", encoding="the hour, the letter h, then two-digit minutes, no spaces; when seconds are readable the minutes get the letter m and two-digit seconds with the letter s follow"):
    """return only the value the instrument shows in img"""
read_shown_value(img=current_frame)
5h47m56s
